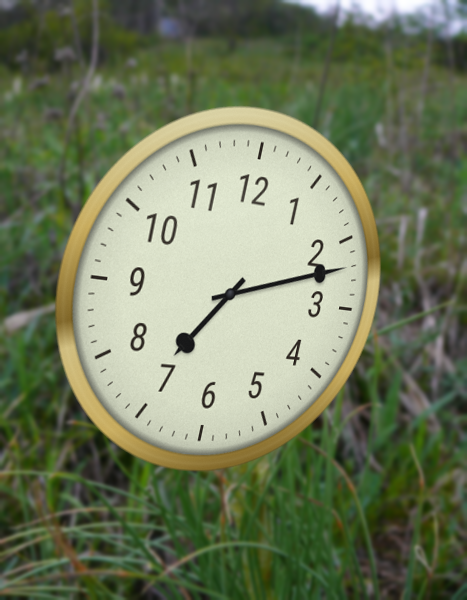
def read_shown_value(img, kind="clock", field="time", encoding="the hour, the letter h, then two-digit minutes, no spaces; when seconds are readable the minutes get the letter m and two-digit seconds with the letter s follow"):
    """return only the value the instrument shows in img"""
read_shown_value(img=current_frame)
7h12
